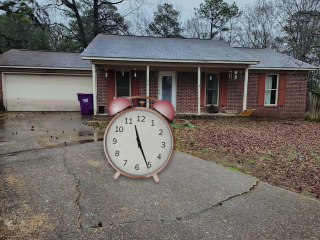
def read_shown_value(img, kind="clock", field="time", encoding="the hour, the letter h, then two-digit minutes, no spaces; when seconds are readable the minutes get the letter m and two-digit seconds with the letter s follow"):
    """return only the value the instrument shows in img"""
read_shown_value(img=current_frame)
11h26
